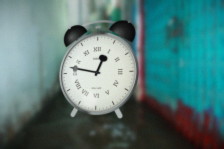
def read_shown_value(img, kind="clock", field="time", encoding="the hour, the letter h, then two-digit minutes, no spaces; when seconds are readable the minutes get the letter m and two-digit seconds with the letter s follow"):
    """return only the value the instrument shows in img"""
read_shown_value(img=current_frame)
12h47
